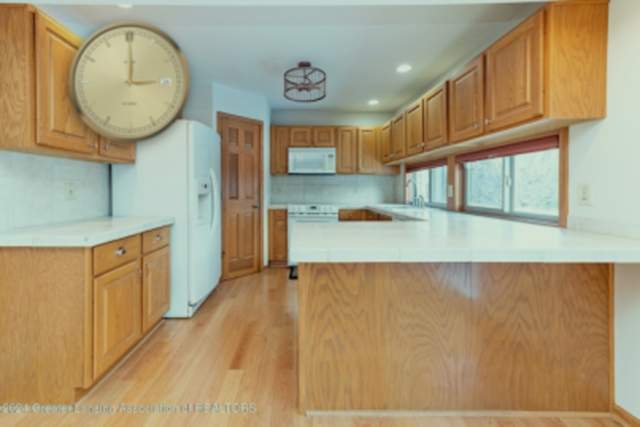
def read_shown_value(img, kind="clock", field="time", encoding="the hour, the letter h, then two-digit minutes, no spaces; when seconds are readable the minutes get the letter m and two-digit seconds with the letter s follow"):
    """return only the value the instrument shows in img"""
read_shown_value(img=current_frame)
3h00
